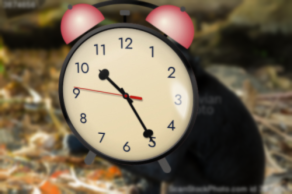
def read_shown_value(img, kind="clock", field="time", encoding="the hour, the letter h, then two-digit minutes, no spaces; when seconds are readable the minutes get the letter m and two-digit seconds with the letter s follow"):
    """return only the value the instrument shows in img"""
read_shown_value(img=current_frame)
10h24m46s
